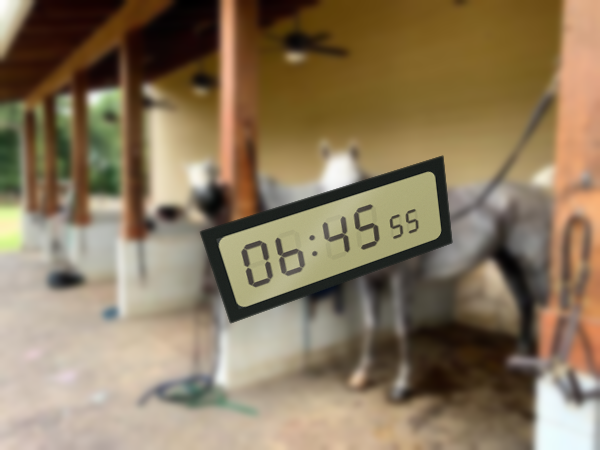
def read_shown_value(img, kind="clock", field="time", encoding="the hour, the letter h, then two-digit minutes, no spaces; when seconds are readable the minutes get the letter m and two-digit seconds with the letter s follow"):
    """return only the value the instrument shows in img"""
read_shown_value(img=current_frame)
6h45m55s
